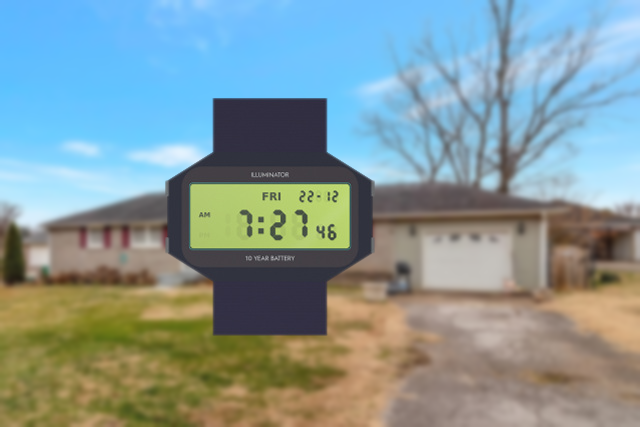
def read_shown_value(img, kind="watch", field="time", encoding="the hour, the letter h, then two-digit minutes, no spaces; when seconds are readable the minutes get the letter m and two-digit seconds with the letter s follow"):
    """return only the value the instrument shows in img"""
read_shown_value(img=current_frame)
7h27m46s
